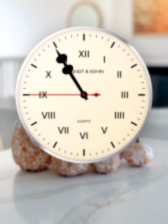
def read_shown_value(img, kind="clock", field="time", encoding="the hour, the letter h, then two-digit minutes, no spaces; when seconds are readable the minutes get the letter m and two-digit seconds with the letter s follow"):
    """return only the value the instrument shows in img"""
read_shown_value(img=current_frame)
10h54m45s
